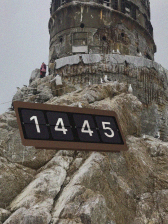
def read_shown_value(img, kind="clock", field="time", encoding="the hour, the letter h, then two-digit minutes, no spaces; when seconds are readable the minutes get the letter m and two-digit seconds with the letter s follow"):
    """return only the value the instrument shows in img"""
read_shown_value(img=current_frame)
14h45
